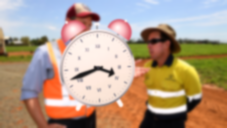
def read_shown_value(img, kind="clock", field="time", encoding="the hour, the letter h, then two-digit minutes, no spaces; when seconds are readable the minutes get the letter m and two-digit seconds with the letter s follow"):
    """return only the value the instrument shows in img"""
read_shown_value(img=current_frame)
3h42
